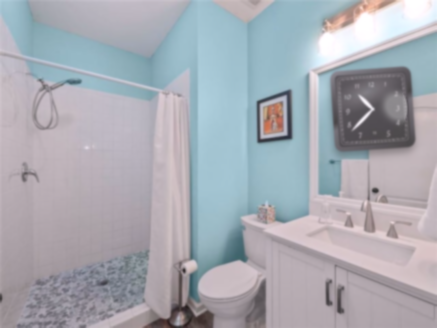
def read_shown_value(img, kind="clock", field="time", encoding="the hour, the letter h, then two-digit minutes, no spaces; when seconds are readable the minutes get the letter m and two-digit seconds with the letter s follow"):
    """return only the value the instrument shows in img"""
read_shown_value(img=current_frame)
10h38
